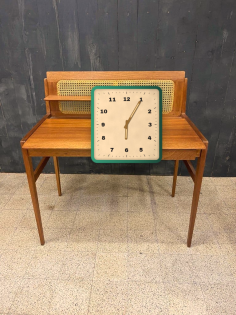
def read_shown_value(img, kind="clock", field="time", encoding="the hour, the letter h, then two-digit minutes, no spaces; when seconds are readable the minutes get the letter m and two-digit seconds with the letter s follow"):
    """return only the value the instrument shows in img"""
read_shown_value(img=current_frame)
6h05
